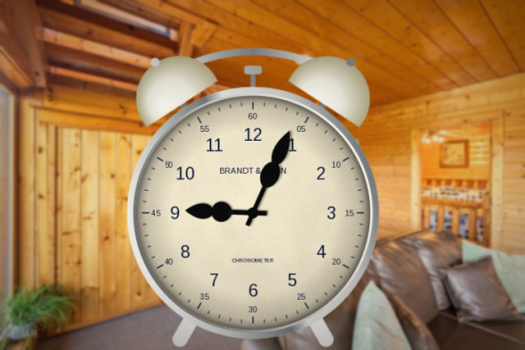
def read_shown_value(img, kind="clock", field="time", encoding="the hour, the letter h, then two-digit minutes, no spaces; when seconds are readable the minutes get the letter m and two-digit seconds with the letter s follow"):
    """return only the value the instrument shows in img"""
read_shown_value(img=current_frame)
9h04
